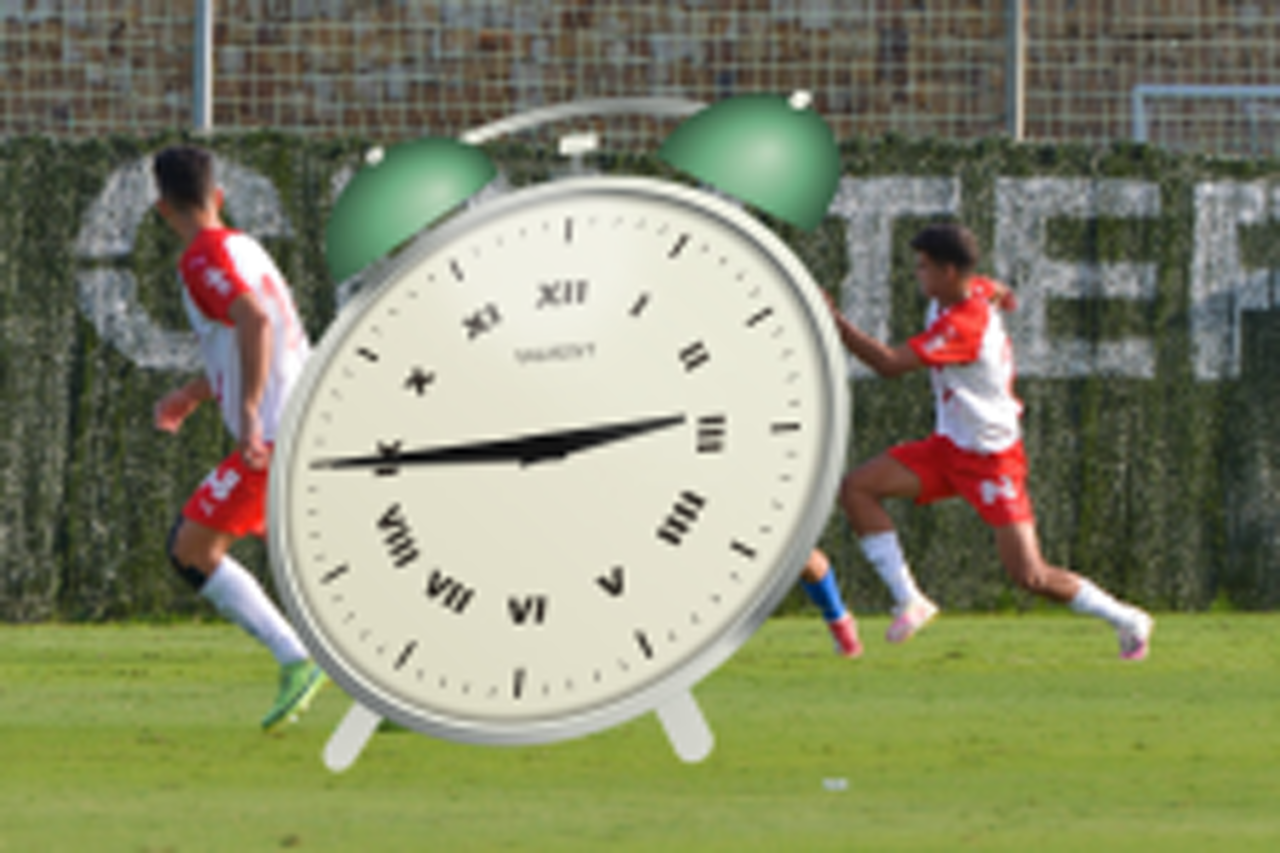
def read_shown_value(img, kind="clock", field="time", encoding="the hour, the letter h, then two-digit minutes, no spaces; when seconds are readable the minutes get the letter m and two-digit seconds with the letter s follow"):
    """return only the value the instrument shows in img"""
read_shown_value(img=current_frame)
2h45
